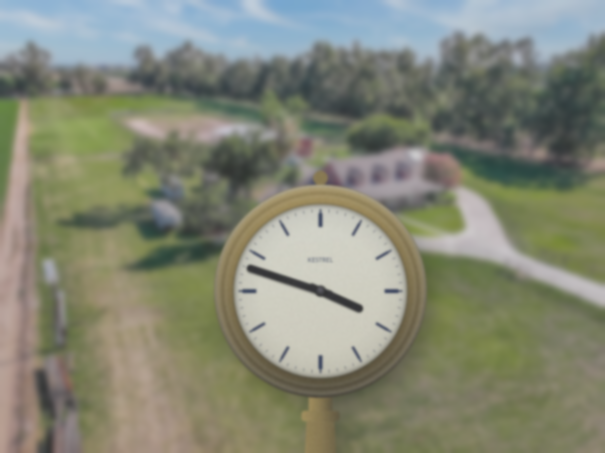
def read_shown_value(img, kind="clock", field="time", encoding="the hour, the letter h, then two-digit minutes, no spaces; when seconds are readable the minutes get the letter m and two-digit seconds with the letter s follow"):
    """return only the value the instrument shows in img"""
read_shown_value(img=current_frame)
3h48
